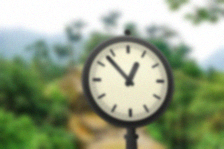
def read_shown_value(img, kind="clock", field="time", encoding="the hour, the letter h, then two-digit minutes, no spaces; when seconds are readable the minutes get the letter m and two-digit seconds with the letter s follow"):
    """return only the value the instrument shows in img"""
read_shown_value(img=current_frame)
12h53
